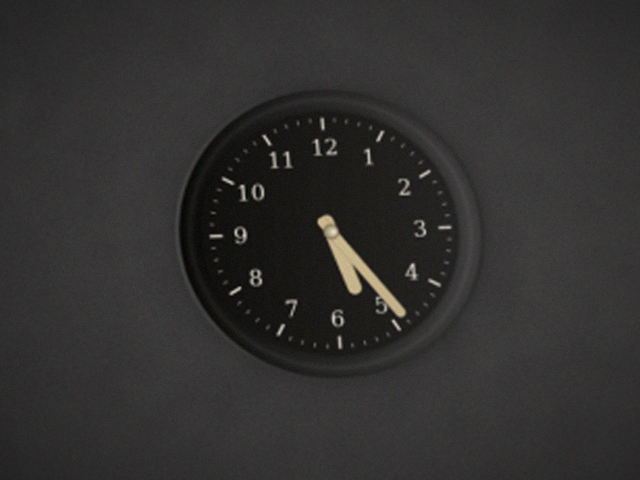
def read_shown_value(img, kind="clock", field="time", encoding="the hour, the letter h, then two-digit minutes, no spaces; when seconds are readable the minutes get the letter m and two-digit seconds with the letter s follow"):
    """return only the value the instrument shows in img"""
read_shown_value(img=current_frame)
5h24
